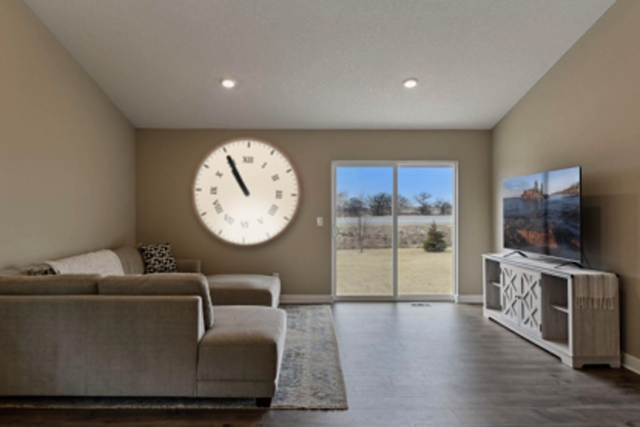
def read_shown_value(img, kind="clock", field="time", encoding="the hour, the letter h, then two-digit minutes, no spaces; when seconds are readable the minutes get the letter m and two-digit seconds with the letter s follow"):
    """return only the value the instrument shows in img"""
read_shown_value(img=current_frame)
10h55
